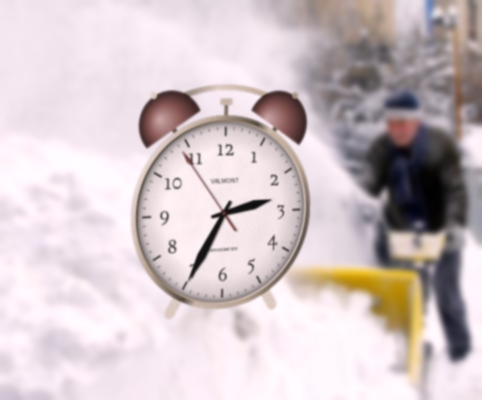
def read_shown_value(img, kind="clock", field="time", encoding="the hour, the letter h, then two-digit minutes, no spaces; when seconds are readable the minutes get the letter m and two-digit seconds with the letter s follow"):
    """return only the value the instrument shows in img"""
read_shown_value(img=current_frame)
2h34m54s
